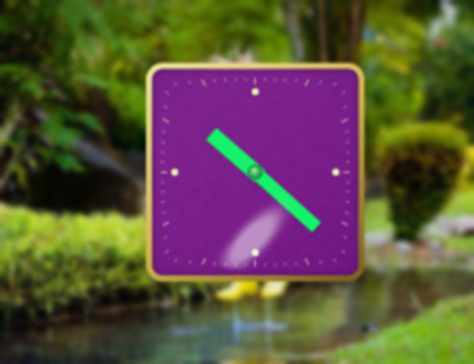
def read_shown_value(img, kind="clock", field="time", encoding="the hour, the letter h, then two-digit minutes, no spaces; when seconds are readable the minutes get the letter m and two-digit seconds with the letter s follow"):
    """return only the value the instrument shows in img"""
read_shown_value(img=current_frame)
10h22
